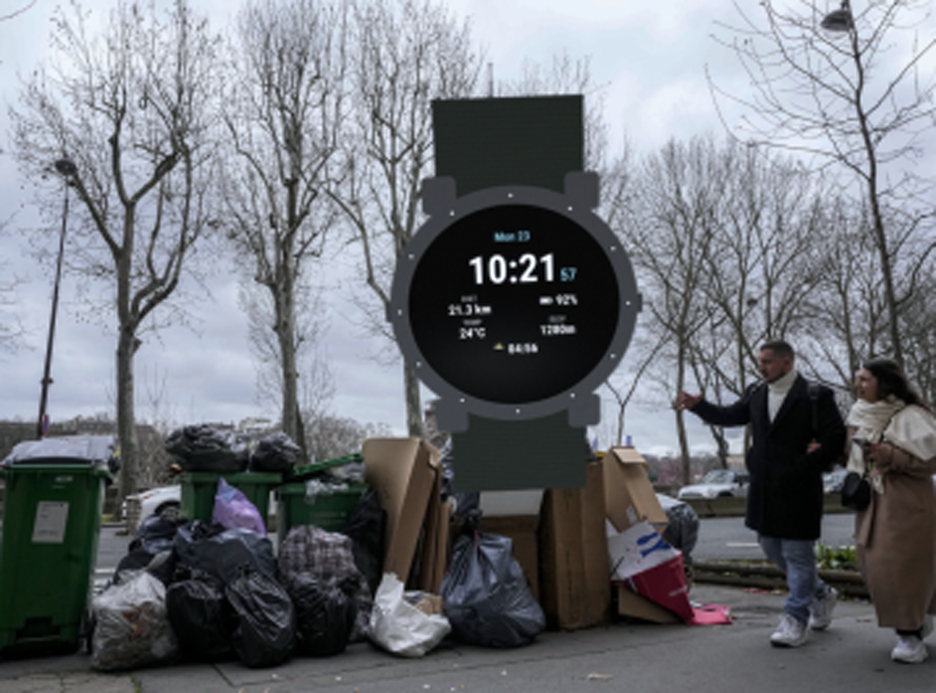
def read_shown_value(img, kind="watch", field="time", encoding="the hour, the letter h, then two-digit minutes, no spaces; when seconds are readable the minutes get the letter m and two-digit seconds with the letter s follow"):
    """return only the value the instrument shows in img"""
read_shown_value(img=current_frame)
10h21
